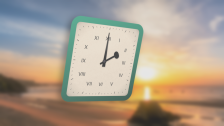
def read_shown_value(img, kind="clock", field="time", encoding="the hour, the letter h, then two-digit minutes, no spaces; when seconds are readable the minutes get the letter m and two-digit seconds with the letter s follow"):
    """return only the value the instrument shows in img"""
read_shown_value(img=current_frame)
2h00
